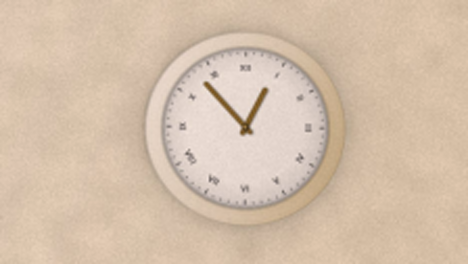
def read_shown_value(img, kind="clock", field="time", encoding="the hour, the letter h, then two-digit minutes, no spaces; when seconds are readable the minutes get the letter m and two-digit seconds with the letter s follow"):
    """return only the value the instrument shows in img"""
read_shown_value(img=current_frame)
12h53
